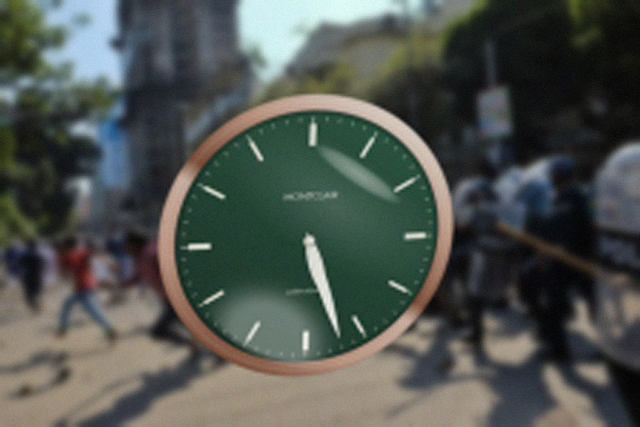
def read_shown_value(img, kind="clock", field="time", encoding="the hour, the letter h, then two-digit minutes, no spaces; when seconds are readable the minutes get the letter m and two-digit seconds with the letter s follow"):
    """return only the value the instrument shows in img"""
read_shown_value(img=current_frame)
5h27
